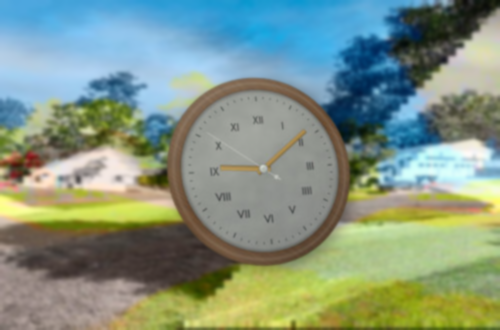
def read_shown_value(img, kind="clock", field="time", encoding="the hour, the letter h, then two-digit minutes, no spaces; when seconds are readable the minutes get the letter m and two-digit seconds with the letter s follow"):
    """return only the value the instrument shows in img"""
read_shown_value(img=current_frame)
9h08m51s
